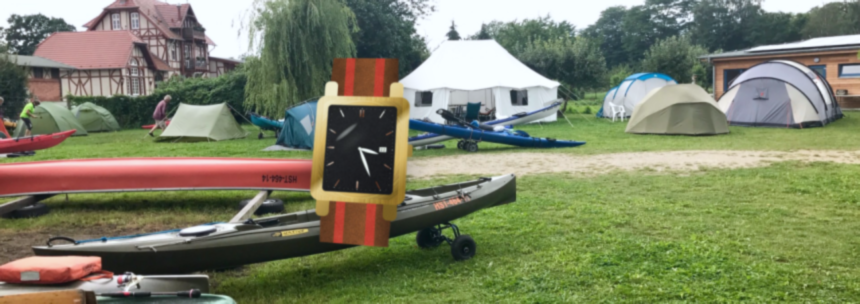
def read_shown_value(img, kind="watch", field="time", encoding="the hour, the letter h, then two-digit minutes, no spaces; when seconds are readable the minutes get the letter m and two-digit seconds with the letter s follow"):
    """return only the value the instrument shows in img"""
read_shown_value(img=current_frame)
3h26
